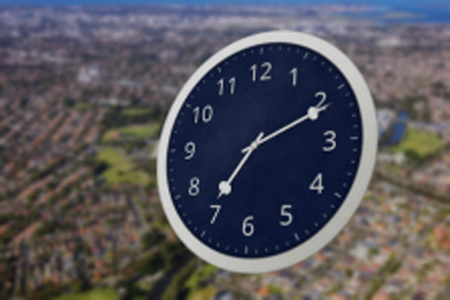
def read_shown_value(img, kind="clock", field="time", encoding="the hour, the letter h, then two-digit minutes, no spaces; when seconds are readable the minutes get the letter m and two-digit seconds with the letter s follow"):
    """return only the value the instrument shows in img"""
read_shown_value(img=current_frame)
7h11
